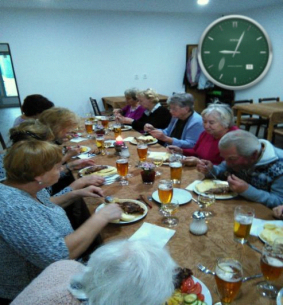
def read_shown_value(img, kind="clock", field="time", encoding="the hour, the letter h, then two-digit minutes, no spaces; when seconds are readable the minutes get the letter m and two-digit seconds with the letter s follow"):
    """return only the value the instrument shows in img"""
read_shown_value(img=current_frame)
9h04
